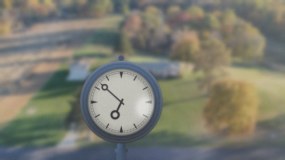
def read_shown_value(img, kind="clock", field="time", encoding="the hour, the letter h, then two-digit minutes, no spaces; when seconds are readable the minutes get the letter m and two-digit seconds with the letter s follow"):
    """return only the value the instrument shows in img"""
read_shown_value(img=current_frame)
6h52
